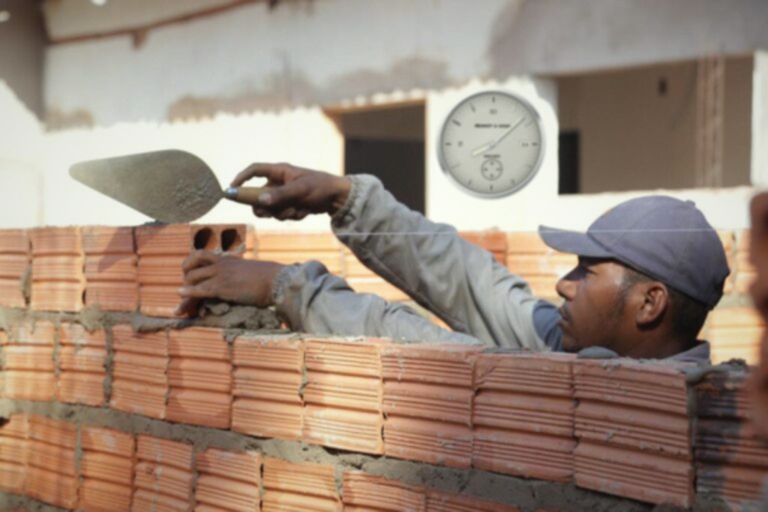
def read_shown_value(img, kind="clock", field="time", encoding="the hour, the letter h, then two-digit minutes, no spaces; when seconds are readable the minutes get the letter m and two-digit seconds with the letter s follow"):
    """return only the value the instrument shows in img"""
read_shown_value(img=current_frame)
8h08
